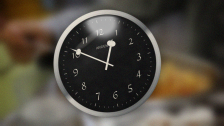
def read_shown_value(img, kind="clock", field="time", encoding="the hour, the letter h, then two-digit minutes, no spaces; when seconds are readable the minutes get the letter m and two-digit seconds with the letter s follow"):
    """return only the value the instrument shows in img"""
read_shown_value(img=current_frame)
12h51
